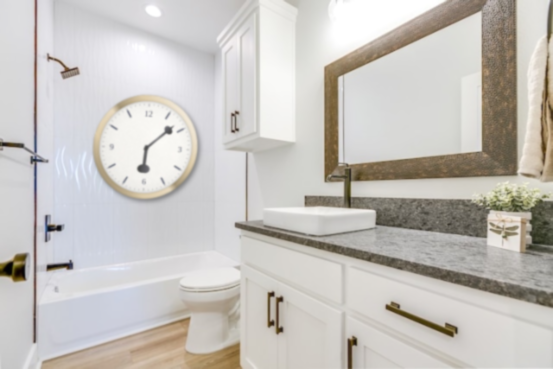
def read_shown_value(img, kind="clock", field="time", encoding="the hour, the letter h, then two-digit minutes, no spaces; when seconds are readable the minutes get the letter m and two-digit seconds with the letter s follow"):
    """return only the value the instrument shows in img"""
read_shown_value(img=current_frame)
6h08
